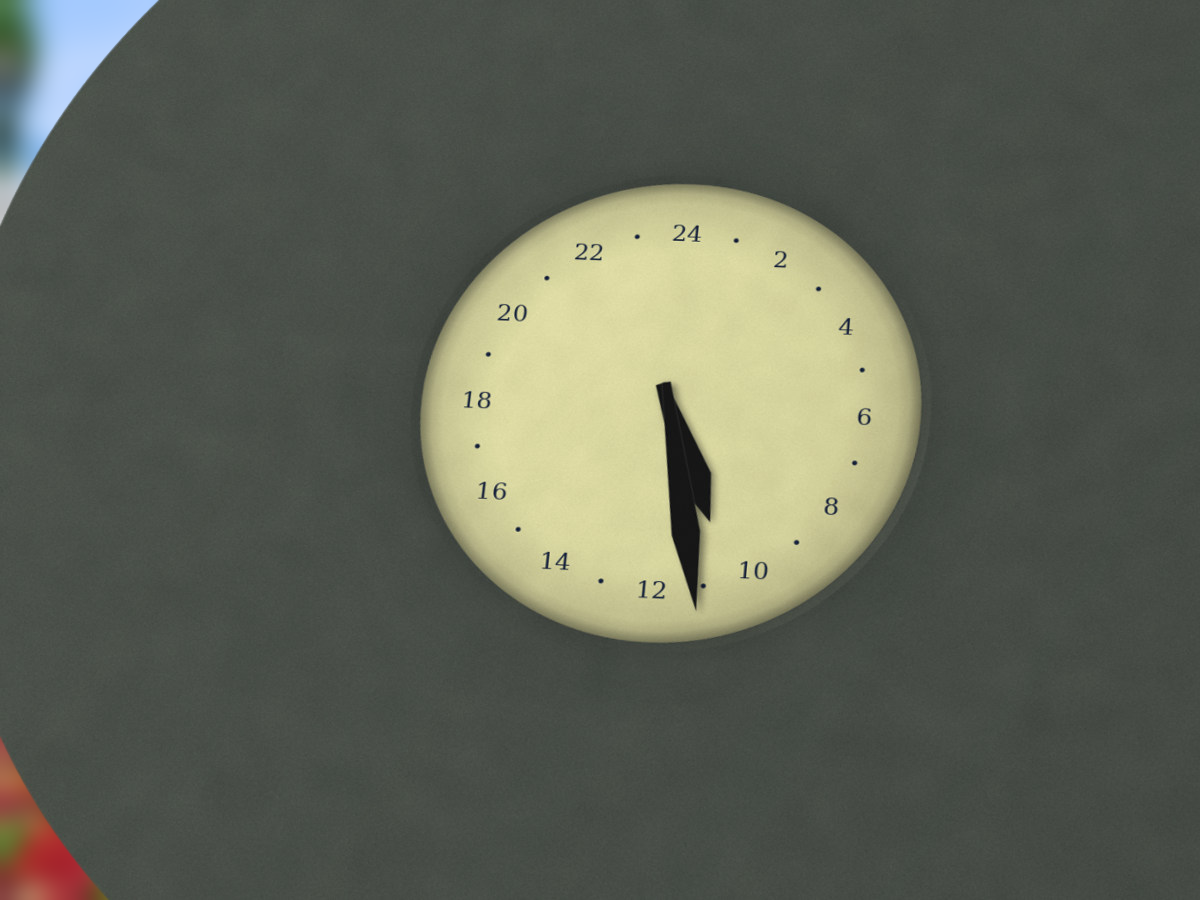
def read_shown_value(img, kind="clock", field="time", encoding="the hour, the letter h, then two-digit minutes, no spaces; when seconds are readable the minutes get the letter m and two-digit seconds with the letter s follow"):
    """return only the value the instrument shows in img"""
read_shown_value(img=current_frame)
10h28
